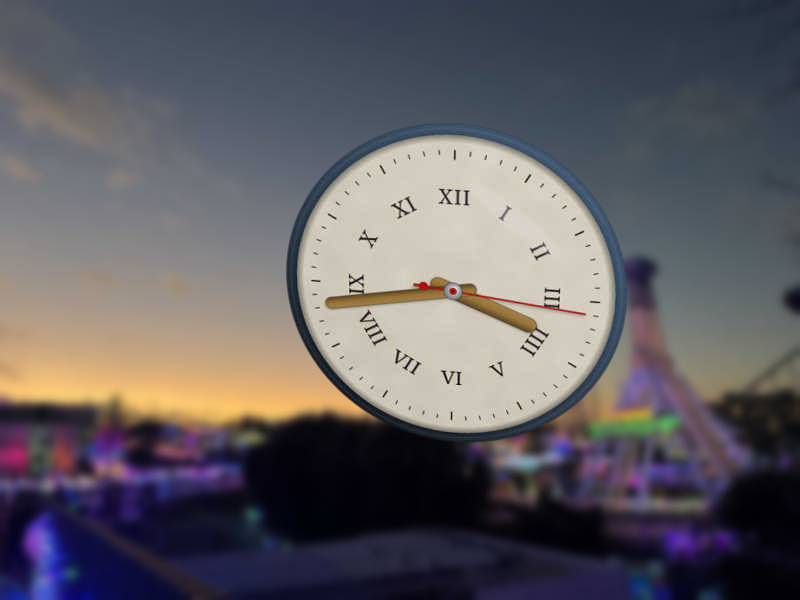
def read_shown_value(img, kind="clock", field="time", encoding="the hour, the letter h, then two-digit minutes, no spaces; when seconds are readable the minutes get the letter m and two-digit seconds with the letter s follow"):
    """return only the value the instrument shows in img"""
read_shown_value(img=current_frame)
3h43m16s
